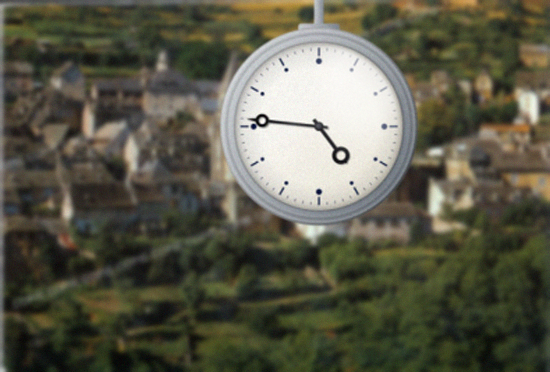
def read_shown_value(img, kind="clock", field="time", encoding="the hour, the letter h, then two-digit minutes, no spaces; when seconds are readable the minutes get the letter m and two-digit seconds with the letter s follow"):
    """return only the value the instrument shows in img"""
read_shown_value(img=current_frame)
4h46
